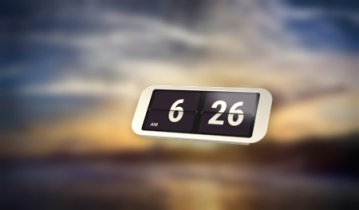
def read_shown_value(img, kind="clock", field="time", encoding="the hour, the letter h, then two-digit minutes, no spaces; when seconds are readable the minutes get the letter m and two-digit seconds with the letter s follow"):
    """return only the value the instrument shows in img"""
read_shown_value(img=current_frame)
6h26
